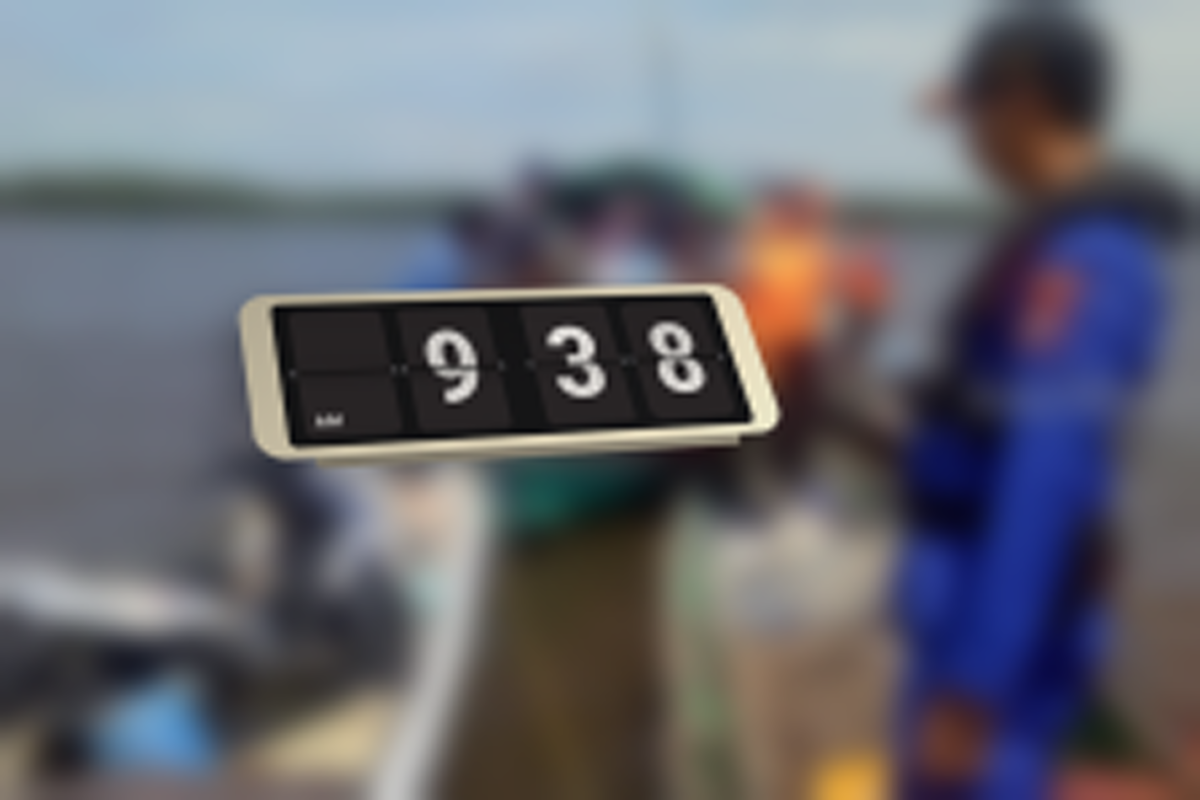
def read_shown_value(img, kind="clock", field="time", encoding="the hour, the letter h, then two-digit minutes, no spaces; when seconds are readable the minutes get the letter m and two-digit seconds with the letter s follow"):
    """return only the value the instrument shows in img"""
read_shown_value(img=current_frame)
9h38
